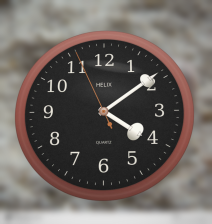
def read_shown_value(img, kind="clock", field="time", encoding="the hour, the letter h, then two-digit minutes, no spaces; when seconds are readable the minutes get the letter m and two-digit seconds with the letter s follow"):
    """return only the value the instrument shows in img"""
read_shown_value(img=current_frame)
4h08m56s
